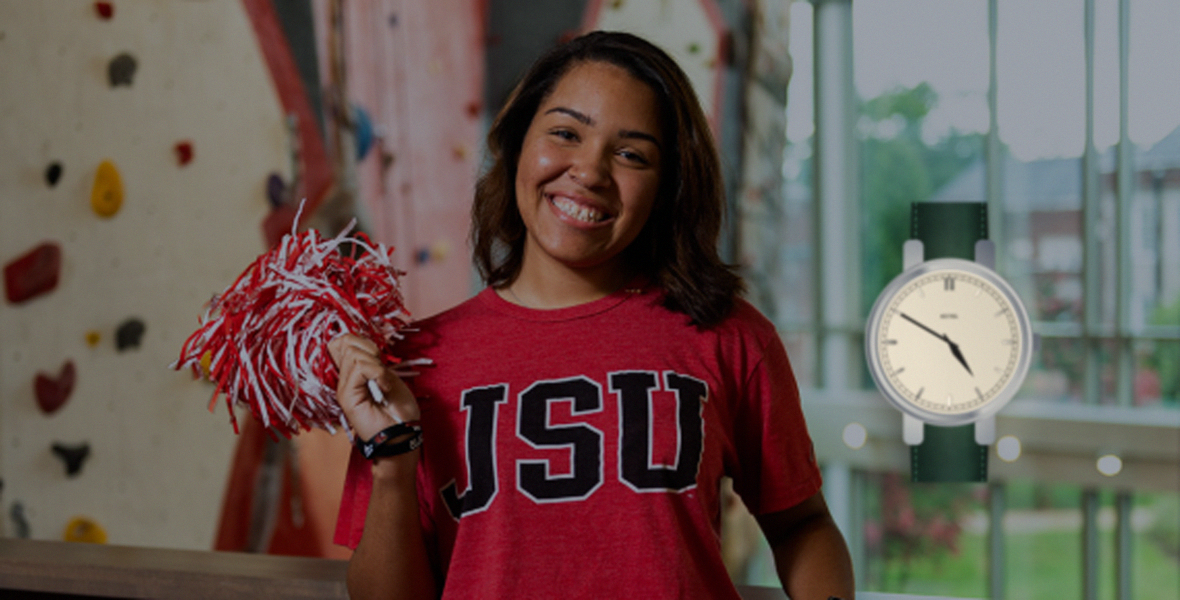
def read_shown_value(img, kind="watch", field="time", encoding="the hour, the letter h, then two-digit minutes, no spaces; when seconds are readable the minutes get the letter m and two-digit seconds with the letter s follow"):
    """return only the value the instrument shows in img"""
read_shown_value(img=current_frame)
4h50
